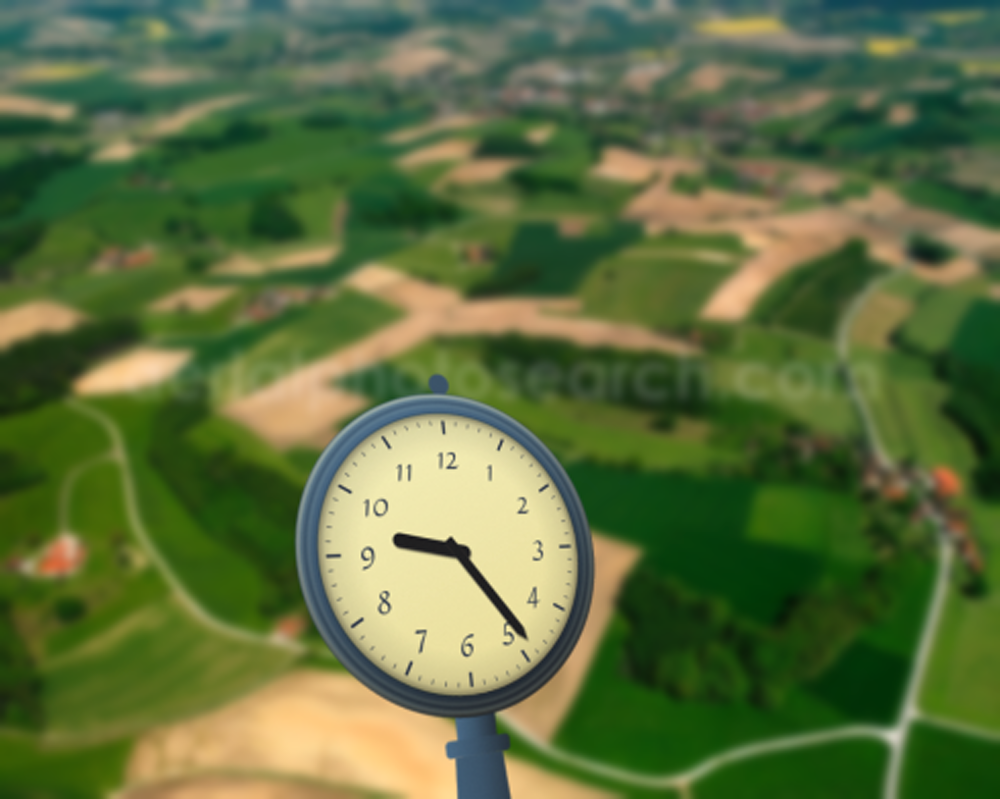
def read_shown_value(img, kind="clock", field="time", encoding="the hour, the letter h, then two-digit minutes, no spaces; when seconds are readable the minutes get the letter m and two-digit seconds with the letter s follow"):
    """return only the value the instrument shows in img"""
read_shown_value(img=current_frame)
9h24
